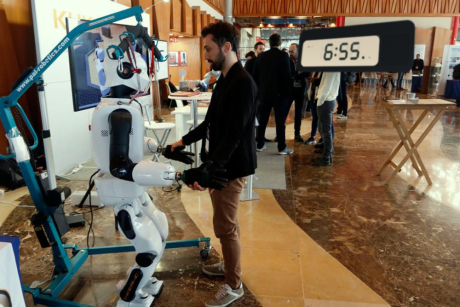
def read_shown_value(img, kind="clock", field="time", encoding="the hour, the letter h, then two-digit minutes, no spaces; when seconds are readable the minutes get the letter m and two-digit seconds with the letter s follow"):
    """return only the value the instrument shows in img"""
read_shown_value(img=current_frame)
6h55
